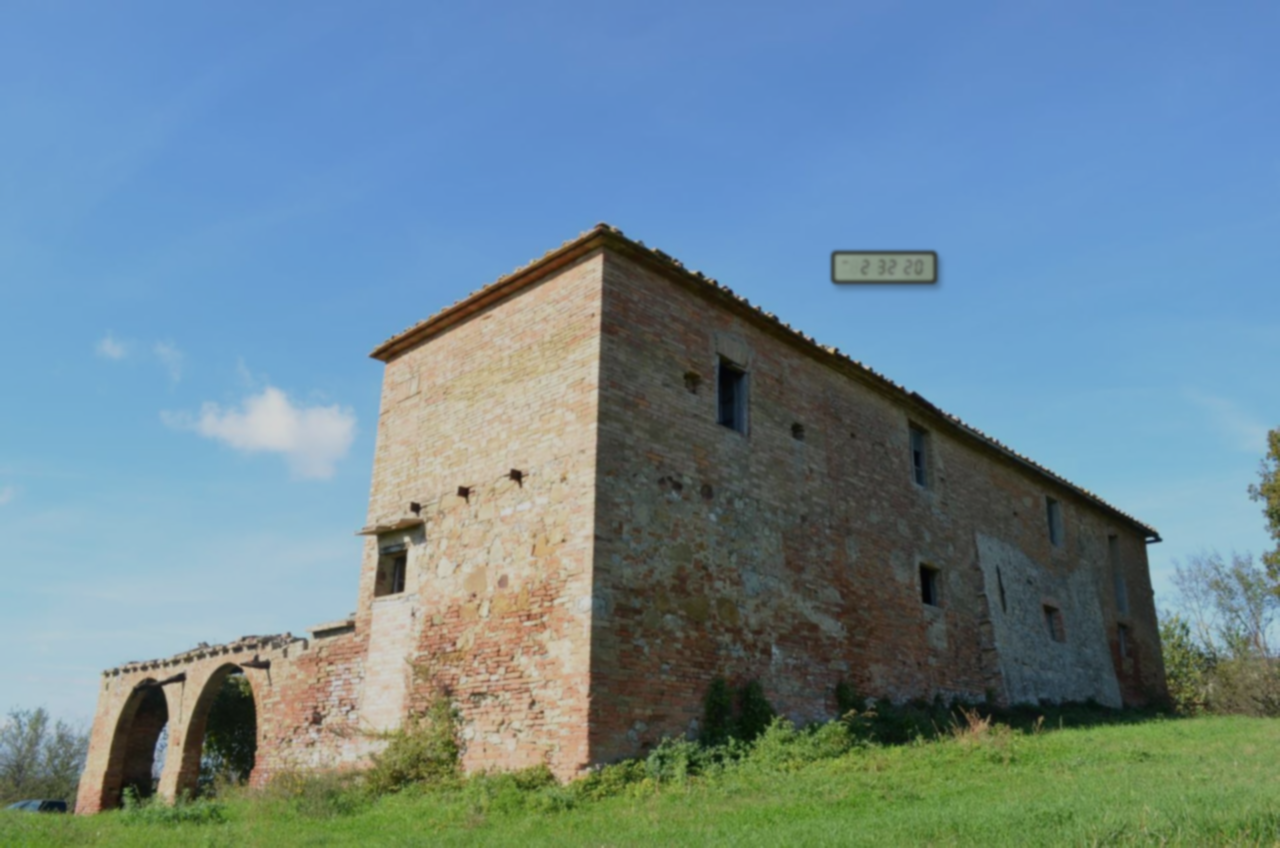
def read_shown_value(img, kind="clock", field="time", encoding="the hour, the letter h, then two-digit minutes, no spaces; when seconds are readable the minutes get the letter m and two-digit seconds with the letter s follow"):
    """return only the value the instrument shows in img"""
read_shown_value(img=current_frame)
2h32m20s
